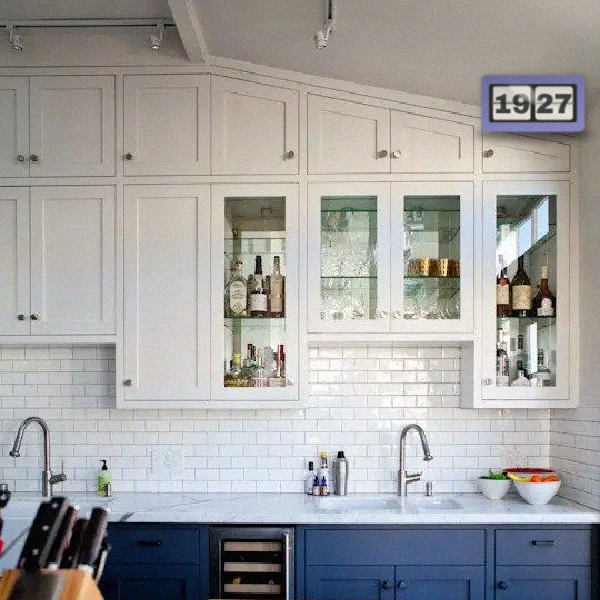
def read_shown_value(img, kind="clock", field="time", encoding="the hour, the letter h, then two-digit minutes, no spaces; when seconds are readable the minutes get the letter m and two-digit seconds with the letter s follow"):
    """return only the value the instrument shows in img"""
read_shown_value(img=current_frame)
19h27
